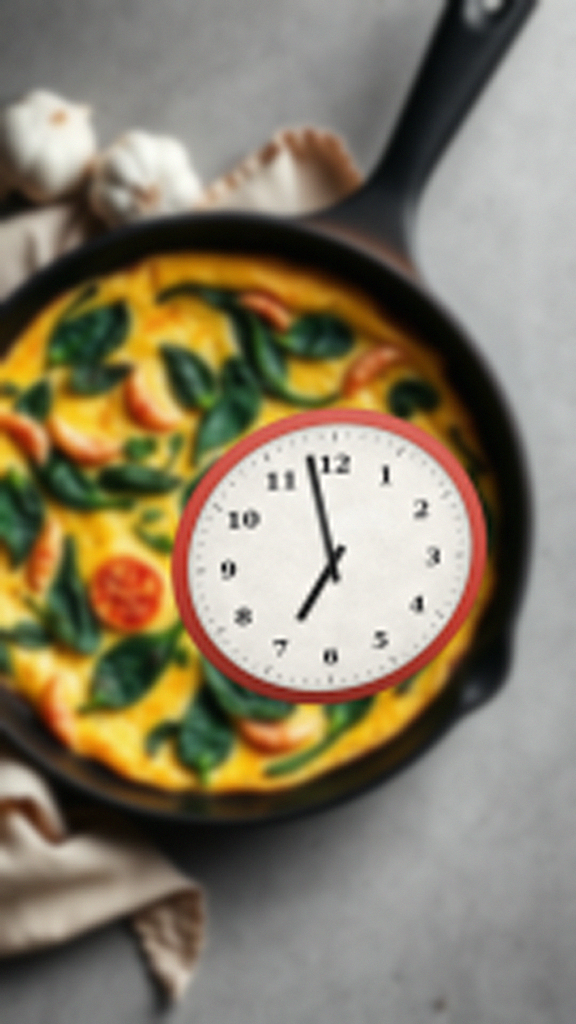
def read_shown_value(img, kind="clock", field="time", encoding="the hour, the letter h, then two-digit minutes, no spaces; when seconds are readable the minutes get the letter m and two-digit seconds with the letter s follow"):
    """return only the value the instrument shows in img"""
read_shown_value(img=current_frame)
6h58
